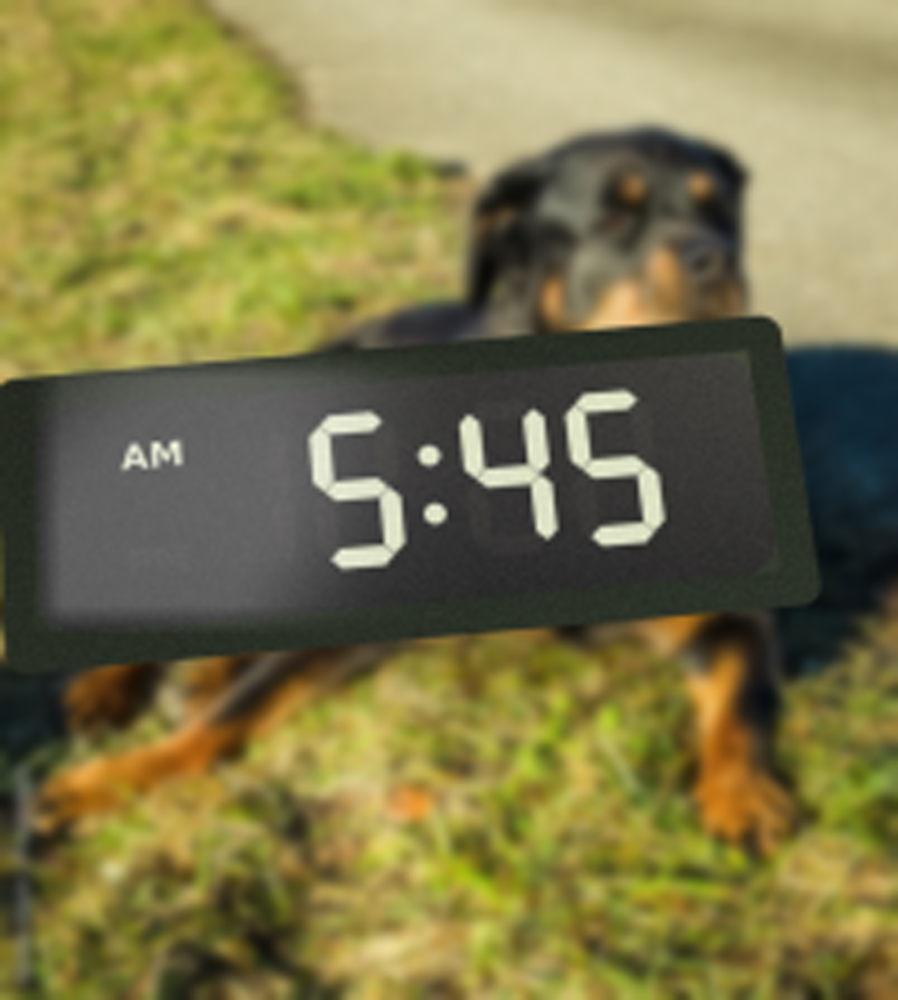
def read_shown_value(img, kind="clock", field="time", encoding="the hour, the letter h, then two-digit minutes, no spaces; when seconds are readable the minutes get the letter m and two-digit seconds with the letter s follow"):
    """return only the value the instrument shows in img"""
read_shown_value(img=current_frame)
5h45
